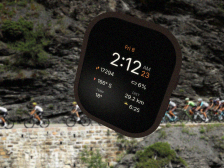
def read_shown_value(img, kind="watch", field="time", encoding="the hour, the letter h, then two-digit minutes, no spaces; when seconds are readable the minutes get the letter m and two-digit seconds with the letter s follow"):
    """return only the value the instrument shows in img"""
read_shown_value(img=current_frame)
2h12
